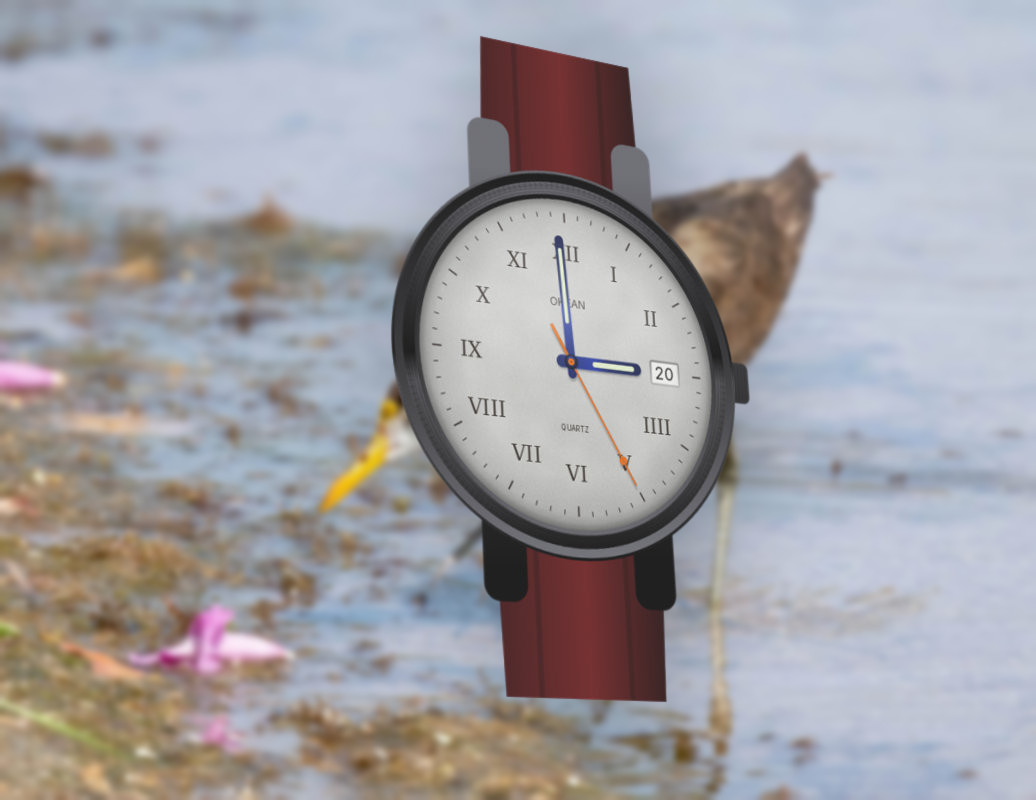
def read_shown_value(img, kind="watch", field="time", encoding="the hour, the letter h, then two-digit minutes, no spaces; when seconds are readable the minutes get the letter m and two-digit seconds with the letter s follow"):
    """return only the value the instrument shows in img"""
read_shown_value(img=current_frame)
2h59m25s
